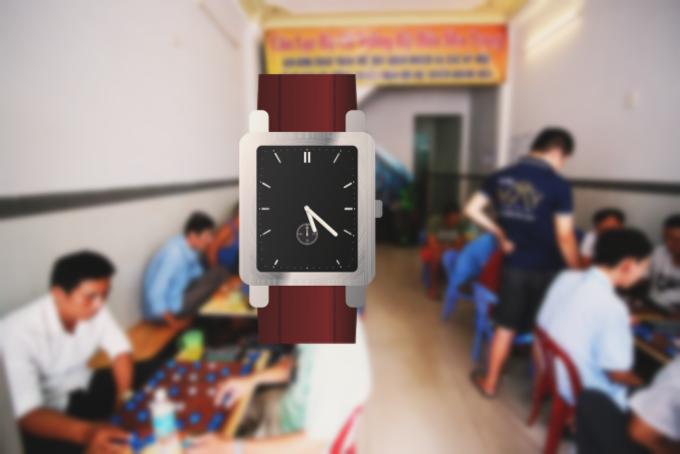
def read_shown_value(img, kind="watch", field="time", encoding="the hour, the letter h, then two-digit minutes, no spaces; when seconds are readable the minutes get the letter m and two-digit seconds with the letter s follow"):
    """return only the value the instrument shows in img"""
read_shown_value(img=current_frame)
5h22
